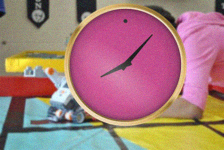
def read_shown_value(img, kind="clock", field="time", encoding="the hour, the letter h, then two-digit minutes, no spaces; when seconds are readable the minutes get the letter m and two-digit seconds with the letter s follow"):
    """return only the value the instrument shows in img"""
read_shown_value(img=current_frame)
8h07
